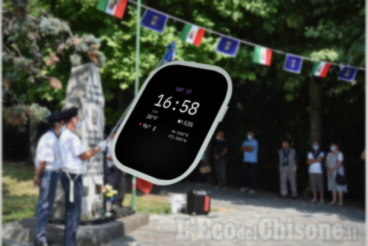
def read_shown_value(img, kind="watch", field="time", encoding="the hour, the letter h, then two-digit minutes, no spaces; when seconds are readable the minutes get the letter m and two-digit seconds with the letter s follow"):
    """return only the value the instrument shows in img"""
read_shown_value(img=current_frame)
16h58
